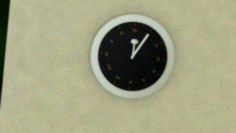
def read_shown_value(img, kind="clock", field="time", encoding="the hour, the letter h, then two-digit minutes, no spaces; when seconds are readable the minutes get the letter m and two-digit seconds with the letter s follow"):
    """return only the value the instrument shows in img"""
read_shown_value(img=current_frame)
12h05
